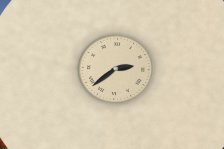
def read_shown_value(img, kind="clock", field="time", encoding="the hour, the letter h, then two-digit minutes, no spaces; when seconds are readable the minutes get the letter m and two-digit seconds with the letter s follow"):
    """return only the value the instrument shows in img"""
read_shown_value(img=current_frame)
2h38
